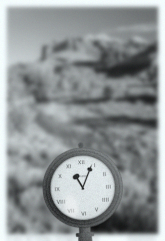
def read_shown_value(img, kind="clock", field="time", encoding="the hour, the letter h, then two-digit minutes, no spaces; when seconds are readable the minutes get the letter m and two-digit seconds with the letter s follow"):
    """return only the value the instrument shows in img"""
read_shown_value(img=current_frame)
11h04
